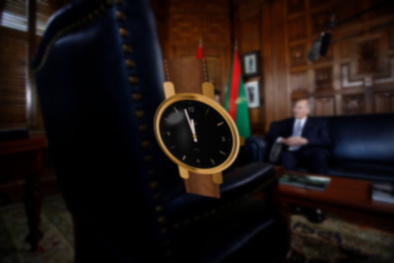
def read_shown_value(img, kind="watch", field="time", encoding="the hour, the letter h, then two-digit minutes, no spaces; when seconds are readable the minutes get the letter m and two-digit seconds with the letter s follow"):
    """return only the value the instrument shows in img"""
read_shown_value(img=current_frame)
11h58
